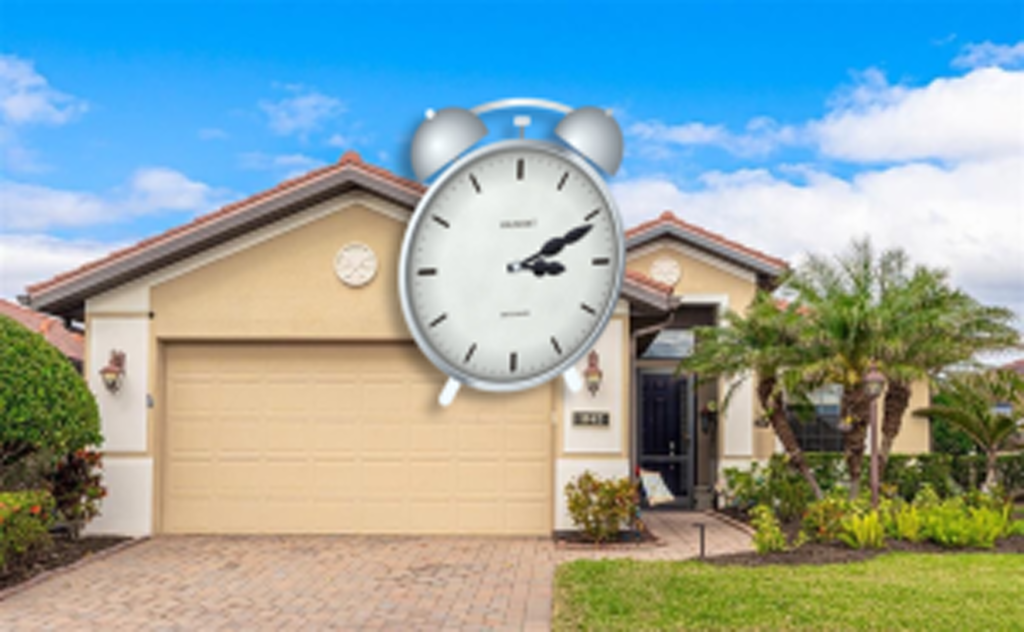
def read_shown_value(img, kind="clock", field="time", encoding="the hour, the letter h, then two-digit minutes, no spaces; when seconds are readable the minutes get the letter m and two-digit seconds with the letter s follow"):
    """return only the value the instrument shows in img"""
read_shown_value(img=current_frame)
3h11
